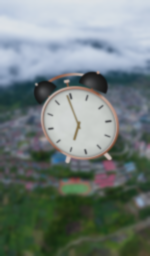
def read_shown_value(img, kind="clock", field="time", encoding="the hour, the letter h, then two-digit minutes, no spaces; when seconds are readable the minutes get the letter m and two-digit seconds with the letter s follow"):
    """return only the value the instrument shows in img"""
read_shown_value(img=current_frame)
6h59
